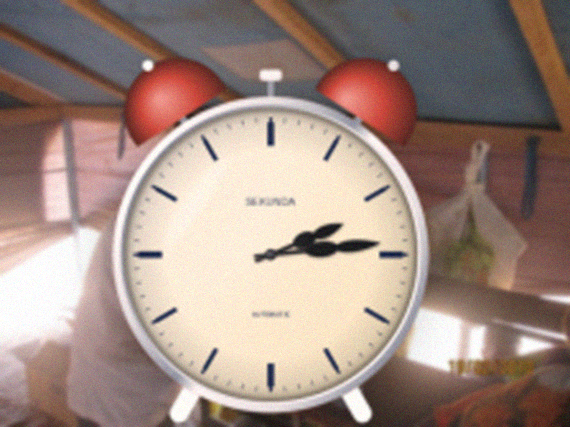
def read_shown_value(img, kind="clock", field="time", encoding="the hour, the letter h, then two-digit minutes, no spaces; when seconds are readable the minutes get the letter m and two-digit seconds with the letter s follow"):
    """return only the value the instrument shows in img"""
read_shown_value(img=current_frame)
2h14
